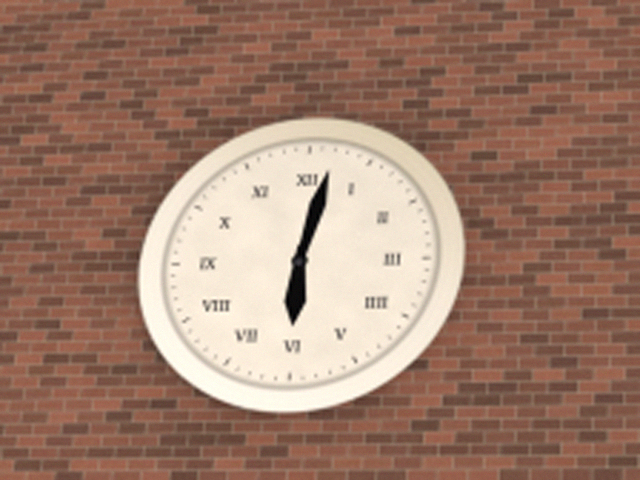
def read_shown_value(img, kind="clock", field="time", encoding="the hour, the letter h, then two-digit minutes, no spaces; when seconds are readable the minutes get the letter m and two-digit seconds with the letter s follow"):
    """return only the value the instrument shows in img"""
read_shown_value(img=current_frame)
6h02
